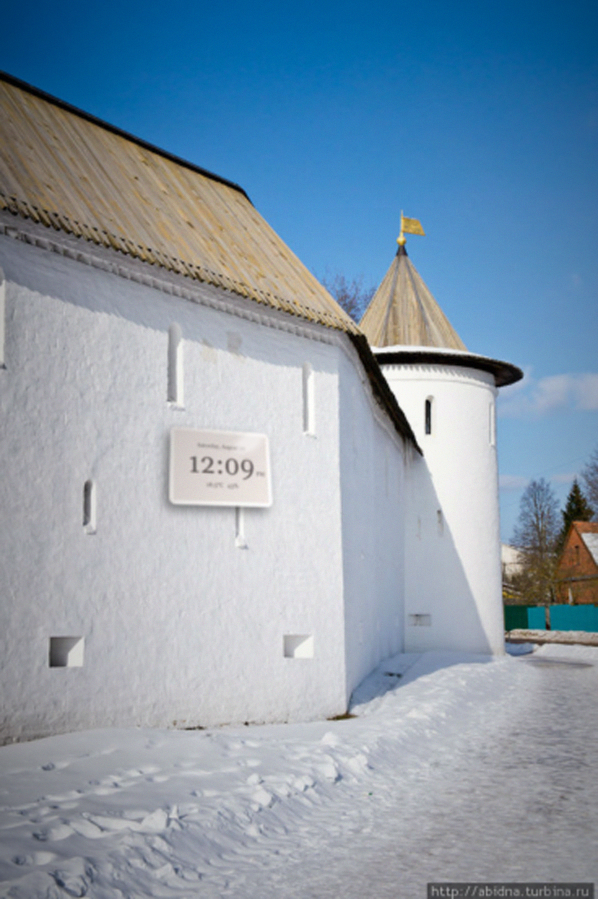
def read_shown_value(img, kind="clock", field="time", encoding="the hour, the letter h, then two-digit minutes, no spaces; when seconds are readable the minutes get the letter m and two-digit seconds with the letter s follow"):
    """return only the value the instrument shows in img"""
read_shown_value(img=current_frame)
12h09
